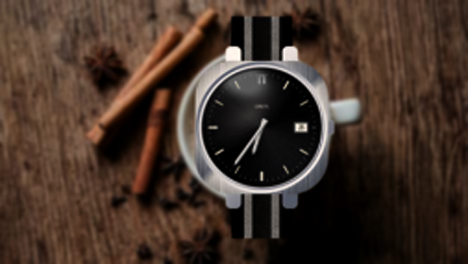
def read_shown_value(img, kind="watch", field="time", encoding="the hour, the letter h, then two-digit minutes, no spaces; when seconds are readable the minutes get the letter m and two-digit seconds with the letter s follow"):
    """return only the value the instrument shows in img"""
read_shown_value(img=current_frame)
6h36
